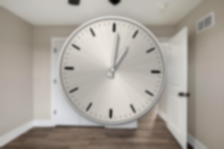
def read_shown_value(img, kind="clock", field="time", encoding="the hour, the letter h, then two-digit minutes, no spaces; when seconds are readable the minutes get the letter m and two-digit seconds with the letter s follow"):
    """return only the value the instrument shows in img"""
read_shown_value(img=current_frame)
1h01
